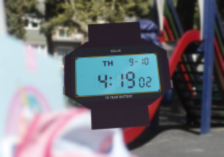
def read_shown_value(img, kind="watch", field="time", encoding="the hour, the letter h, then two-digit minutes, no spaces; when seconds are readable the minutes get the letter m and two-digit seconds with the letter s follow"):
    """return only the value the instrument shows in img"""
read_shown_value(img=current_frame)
4h19m02s
